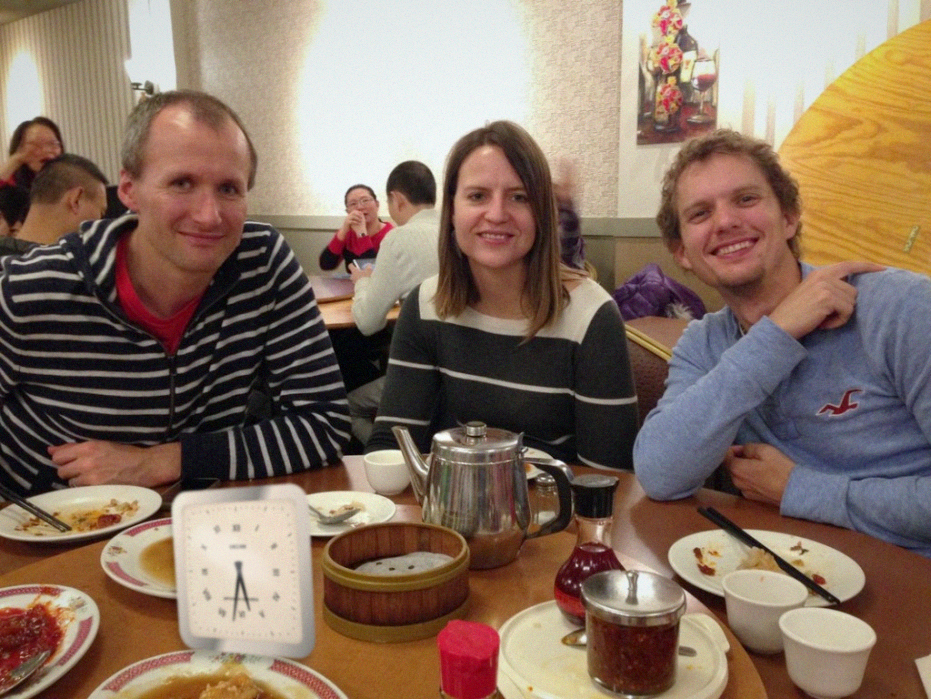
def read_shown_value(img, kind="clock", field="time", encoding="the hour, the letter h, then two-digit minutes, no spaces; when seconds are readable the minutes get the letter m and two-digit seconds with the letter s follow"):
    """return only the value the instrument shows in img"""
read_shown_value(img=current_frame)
5h32
